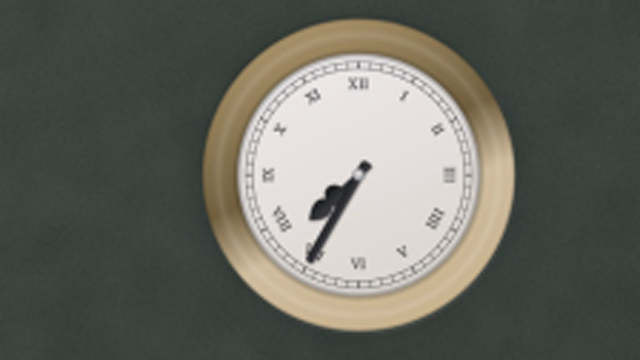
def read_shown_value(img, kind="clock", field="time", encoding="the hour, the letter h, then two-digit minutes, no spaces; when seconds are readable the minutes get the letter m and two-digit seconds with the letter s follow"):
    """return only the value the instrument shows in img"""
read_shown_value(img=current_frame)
7h35
